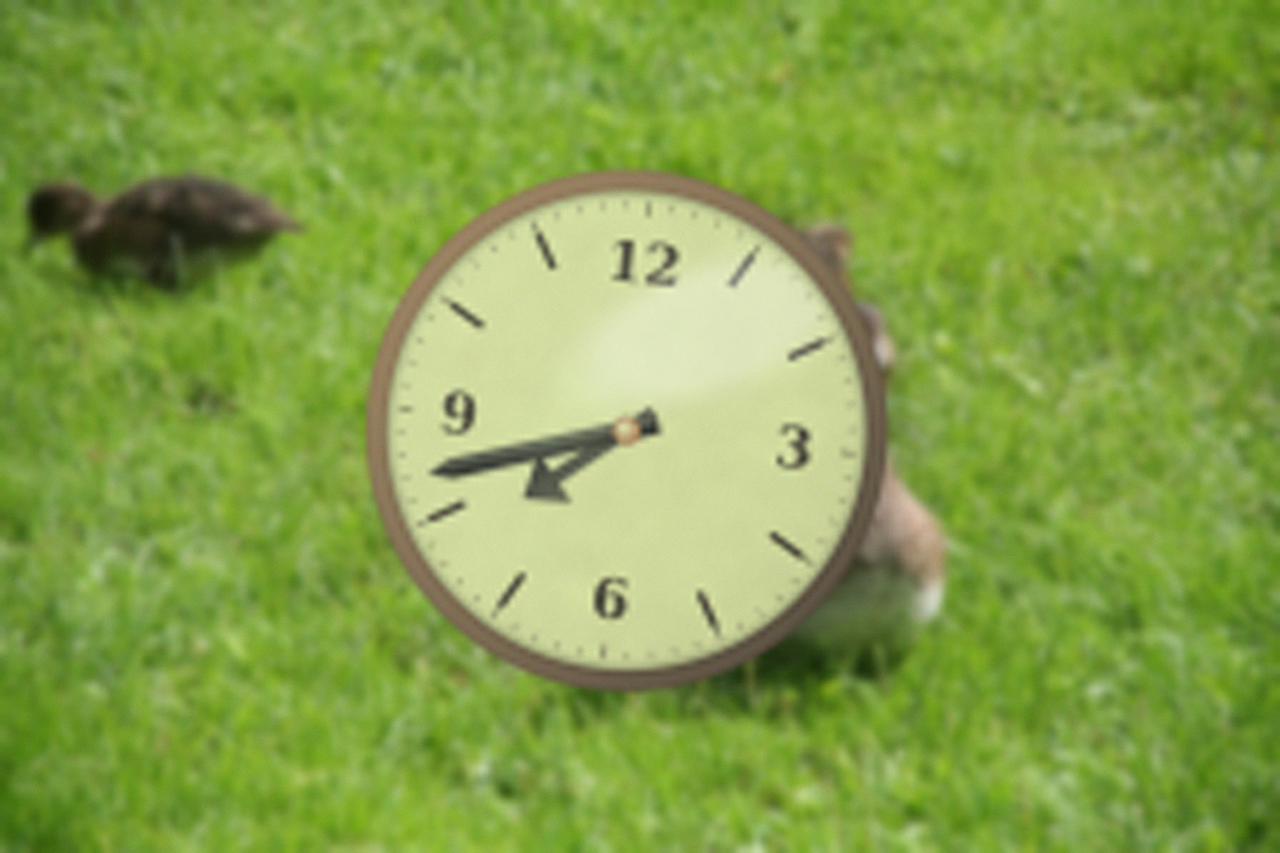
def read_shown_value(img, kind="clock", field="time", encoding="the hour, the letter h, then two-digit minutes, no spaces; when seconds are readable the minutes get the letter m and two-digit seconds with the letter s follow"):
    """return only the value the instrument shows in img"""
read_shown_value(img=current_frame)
7h42
